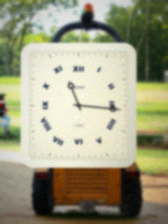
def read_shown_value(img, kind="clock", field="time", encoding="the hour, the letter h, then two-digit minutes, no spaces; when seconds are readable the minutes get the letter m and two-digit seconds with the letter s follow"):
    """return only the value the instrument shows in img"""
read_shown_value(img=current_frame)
11h16
